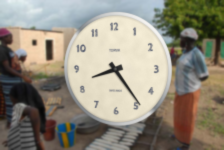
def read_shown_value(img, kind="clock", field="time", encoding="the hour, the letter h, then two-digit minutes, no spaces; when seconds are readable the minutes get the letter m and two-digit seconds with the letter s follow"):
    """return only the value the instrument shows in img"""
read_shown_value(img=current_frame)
8h24
